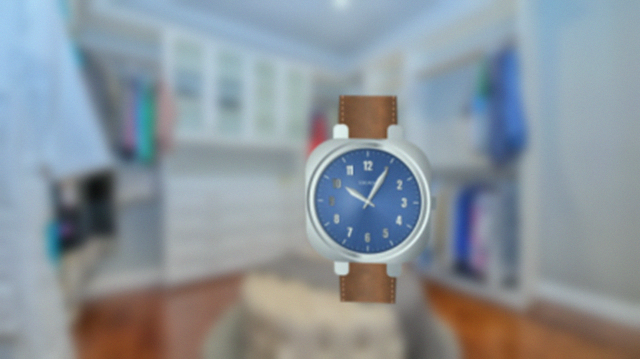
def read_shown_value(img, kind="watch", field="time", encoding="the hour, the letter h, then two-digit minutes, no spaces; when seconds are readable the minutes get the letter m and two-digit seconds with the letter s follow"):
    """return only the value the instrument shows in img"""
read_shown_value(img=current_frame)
10h05
